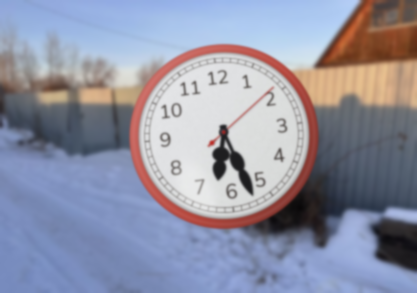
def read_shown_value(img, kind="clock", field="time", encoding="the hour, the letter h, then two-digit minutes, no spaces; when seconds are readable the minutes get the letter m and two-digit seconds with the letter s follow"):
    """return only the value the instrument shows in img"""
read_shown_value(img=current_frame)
6h27m09s
